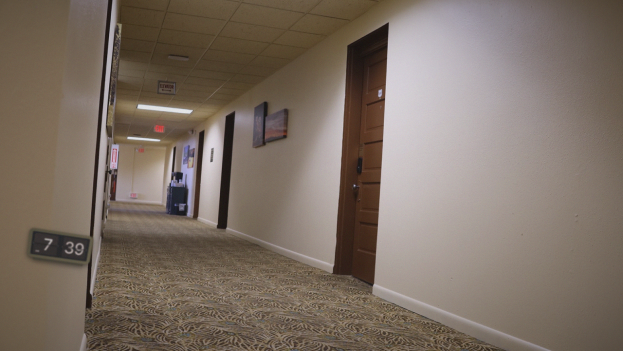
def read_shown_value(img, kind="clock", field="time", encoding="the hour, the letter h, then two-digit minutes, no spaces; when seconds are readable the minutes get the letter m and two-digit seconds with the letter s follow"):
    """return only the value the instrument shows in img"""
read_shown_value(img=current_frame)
7h39
